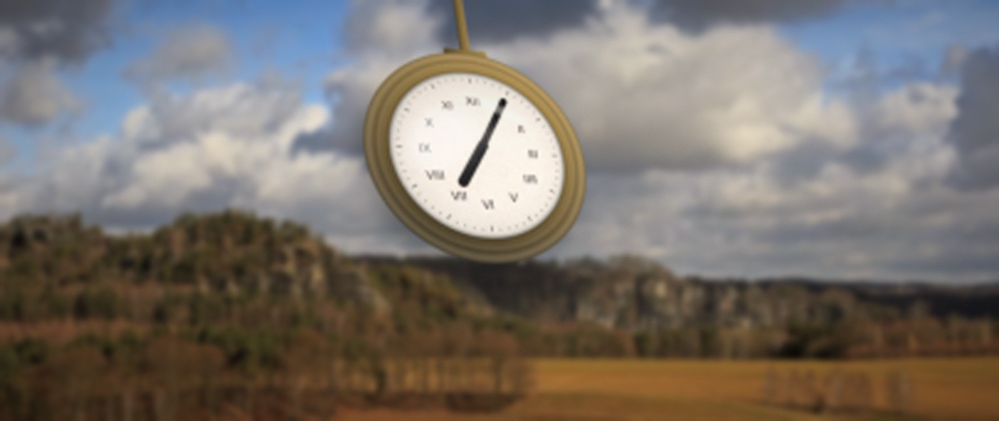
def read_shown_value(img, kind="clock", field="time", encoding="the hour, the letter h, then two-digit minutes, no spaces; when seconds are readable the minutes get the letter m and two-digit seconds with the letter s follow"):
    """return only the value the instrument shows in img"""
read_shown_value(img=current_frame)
7h05
